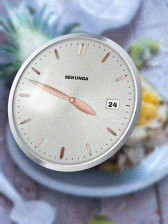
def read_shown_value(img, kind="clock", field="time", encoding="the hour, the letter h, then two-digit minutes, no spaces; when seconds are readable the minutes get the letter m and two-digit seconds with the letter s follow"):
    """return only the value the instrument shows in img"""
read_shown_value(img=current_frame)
3h48
